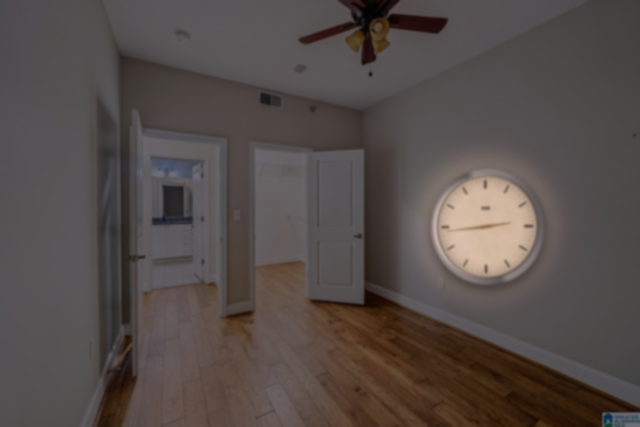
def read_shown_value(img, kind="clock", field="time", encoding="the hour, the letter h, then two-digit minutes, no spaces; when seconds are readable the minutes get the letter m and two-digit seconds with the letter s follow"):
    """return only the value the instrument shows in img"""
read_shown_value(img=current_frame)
2h44
